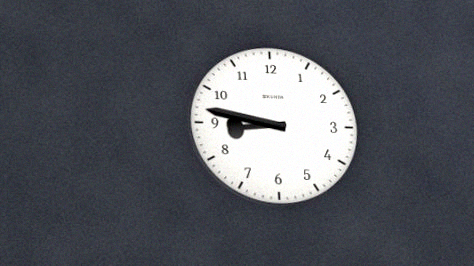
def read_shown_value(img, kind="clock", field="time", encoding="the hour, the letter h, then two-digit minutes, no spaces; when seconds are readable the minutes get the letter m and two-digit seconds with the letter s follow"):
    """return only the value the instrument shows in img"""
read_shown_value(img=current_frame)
8h47
